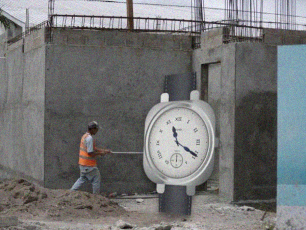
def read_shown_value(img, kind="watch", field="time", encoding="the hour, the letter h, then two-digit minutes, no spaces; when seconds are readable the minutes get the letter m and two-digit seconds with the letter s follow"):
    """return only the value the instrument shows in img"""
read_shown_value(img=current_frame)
11h20
